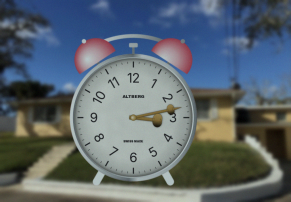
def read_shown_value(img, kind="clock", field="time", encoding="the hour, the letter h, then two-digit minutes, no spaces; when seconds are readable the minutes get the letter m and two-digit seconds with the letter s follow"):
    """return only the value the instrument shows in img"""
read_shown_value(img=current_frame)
3h13
